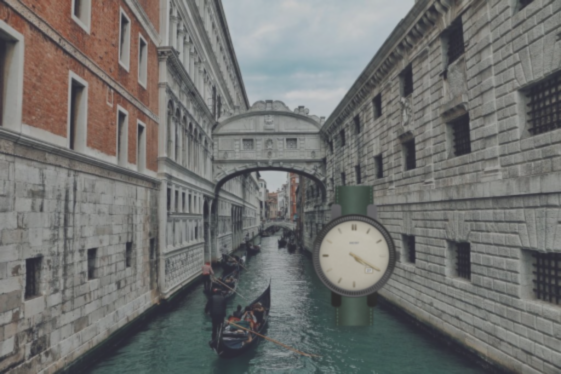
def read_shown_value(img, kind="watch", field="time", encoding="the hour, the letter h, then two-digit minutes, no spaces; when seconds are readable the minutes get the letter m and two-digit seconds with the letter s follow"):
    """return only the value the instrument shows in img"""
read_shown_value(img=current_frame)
4h20
